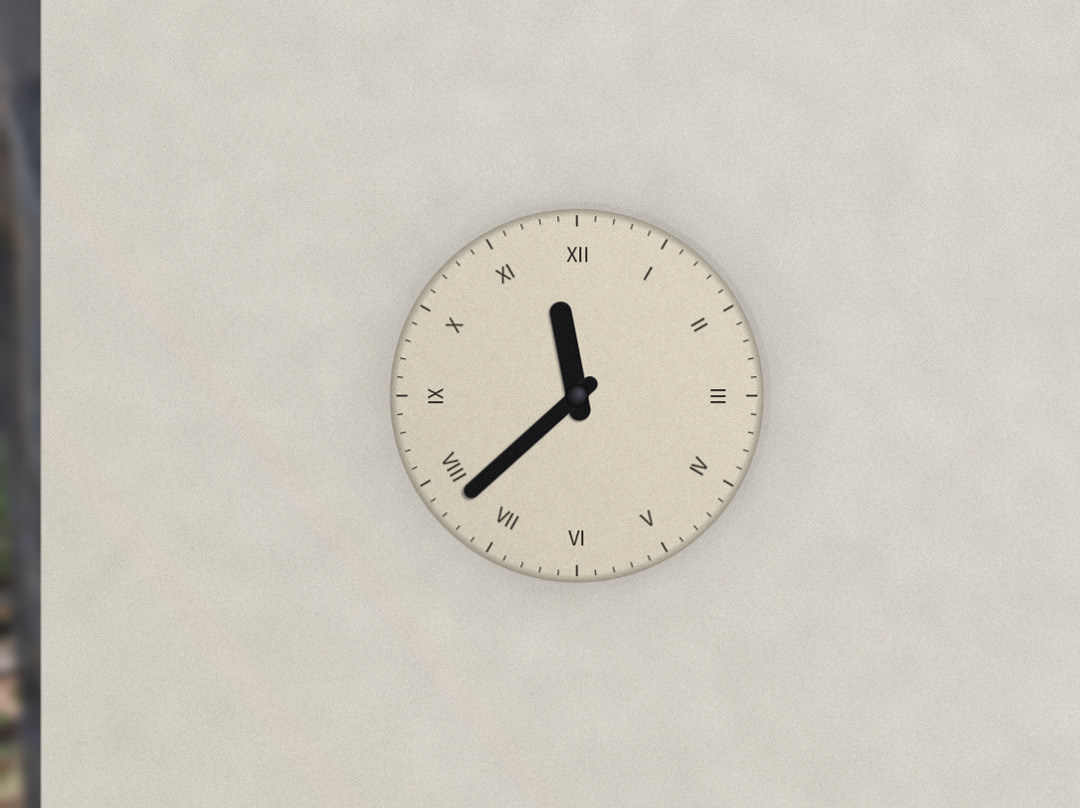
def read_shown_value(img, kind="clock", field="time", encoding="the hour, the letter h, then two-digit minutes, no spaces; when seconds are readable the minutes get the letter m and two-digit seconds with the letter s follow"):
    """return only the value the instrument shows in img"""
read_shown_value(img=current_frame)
11h38
